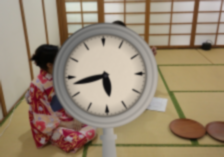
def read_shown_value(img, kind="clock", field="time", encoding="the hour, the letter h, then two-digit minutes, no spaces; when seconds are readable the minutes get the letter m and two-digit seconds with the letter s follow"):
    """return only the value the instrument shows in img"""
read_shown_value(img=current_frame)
5h43
